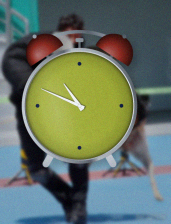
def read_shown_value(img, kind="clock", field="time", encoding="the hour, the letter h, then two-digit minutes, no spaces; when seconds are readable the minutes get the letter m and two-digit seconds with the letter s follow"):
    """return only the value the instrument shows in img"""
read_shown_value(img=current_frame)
10h49
